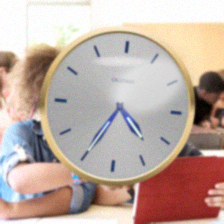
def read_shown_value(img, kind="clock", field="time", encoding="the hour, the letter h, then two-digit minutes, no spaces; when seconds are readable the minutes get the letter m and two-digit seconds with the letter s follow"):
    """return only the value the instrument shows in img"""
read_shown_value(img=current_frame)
4h35
